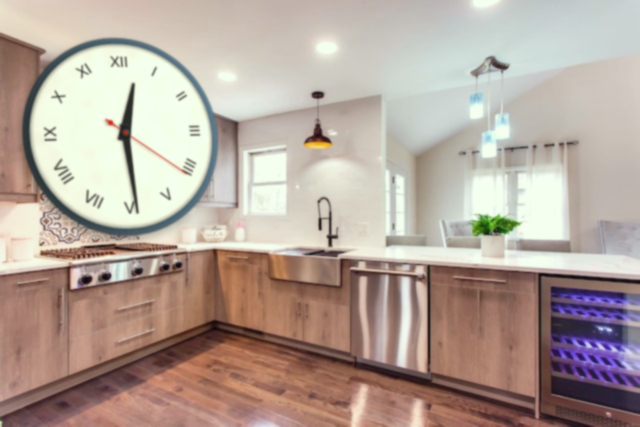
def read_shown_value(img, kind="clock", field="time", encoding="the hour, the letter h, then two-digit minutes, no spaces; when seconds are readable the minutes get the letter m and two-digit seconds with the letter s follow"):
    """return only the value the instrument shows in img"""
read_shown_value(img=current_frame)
12h29m21s
